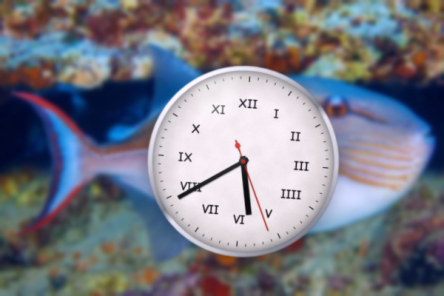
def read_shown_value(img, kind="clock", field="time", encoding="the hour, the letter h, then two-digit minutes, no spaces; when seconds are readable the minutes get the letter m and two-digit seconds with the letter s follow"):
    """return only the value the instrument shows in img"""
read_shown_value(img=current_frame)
5h39m26s
